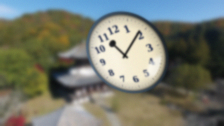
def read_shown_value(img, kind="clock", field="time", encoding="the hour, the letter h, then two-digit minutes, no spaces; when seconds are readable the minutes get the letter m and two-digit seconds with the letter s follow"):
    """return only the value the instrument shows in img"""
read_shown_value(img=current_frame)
11h09
